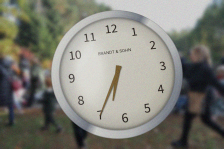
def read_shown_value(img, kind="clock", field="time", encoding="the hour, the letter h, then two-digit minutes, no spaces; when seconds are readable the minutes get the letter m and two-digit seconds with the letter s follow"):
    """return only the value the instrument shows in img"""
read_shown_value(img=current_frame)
6h35
